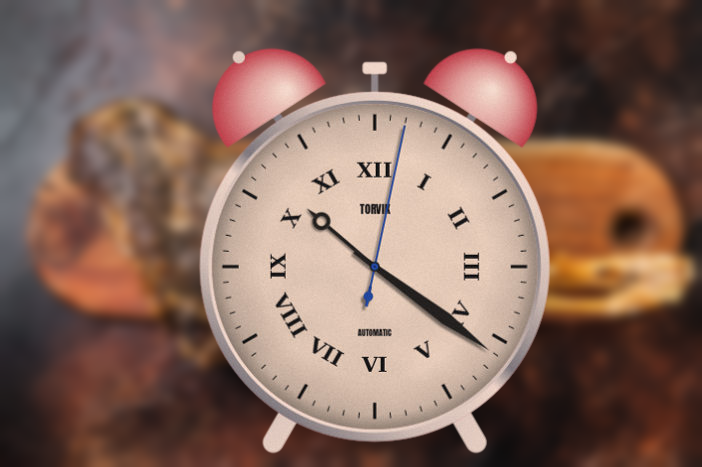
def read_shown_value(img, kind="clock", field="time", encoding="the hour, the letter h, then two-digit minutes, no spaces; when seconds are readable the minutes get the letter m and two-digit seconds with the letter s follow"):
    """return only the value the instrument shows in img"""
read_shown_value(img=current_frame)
10h21m02s
